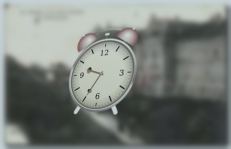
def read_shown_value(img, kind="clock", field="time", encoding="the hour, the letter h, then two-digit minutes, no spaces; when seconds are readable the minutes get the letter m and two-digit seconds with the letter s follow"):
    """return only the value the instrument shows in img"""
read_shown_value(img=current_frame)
9h35
